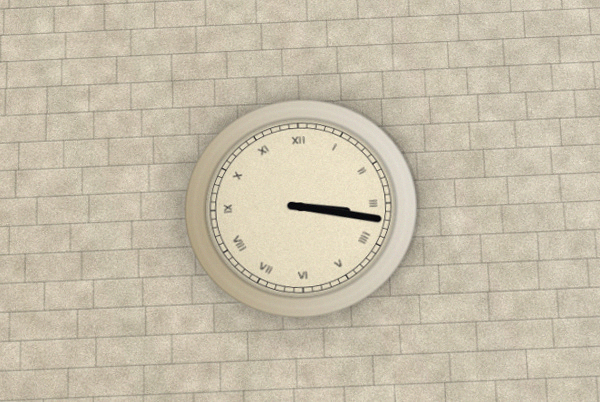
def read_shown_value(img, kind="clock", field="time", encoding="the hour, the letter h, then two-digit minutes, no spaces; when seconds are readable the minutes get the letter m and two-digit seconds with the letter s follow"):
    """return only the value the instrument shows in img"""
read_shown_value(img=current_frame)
3h17
